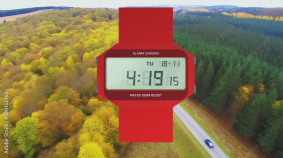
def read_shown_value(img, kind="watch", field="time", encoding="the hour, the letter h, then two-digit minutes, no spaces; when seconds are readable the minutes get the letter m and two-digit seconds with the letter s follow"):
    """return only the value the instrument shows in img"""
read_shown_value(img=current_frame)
4h19m15s
